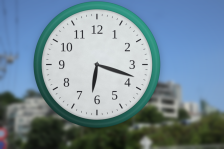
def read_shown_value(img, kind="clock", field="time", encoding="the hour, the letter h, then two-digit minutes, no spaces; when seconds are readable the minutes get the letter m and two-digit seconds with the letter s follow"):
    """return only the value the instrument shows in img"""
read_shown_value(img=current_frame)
6h18
